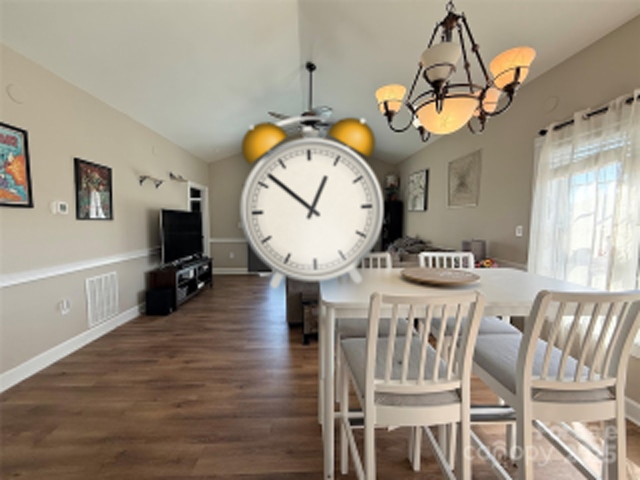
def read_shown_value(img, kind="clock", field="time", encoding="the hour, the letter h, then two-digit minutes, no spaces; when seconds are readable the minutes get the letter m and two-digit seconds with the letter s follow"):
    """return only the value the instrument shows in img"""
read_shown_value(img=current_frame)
12h52
